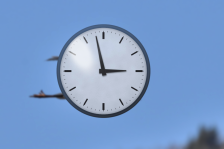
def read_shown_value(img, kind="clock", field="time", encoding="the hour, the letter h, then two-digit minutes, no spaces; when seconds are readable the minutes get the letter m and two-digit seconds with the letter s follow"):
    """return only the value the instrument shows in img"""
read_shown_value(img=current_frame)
2h58
